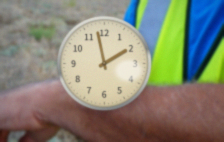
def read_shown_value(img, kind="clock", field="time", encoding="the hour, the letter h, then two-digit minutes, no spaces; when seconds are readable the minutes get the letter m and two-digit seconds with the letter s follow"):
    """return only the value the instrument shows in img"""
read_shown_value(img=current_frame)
1h58
